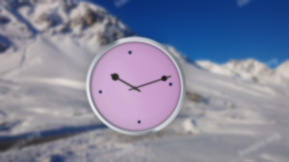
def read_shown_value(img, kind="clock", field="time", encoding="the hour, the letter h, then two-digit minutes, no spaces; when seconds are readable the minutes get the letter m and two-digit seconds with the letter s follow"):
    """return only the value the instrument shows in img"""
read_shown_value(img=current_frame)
10h13
